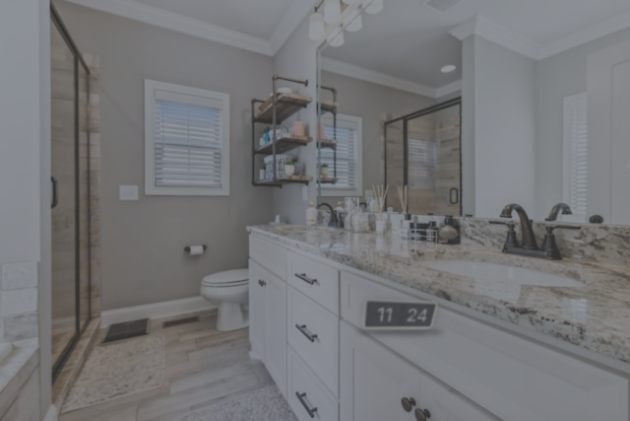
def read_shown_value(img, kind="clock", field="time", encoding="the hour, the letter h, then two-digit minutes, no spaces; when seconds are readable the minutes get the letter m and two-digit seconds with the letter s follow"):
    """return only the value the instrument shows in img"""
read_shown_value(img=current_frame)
11h24
